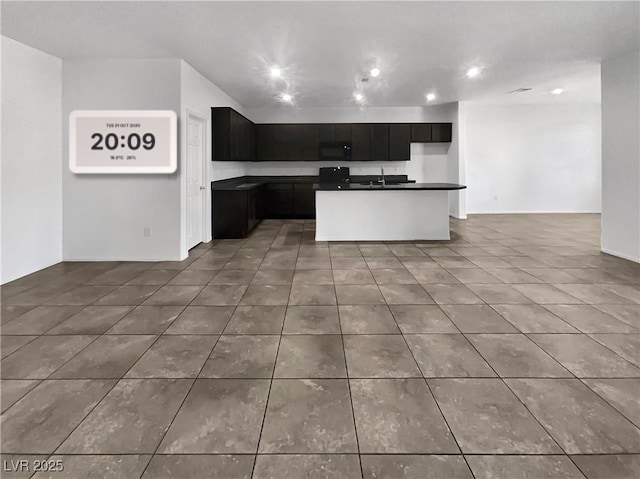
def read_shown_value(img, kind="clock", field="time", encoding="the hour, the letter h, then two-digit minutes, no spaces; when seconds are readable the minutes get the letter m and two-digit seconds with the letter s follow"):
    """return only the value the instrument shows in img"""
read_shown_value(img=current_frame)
20h09
